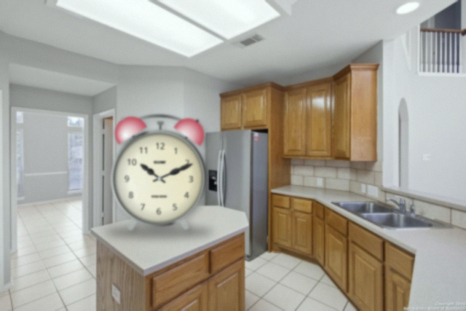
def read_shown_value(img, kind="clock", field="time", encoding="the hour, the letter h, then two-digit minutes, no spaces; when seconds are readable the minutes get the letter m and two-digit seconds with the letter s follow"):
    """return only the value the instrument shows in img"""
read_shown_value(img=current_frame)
10h11
